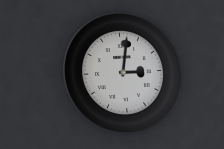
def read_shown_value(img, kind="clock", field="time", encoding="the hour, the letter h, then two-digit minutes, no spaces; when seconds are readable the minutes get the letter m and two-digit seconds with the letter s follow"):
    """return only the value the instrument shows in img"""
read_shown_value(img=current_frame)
3h02
